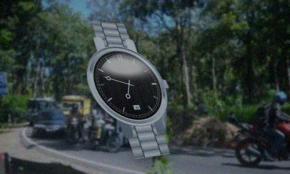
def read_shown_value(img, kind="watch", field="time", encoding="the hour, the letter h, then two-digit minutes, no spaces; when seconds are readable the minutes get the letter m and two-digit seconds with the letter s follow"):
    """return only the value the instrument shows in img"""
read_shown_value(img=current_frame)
6h48
